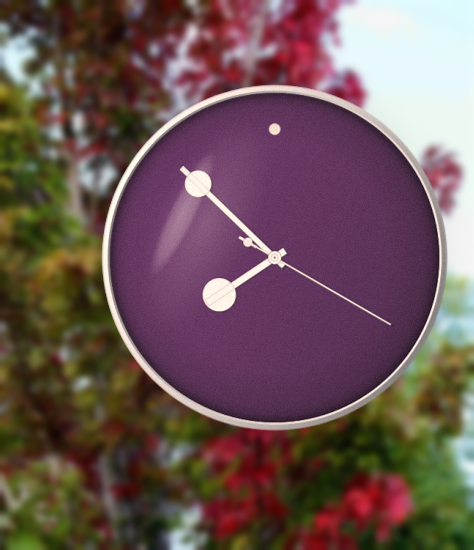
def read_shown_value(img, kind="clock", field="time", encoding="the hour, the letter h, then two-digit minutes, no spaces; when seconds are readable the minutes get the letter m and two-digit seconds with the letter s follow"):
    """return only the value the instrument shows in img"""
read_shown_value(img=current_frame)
7h52m20s
